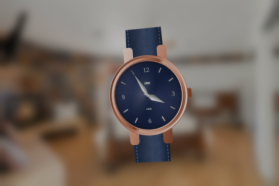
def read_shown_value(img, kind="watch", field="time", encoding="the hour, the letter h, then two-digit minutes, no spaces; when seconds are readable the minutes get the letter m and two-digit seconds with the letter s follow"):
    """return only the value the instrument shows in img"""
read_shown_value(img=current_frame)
3h55
